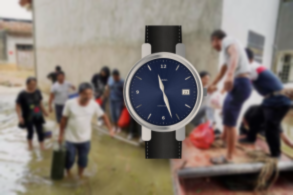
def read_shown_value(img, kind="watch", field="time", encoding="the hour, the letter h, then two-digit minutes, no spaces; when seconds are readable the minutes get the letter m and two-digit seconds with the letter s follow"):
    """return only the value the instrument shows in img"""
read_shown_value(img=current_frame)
11h27
